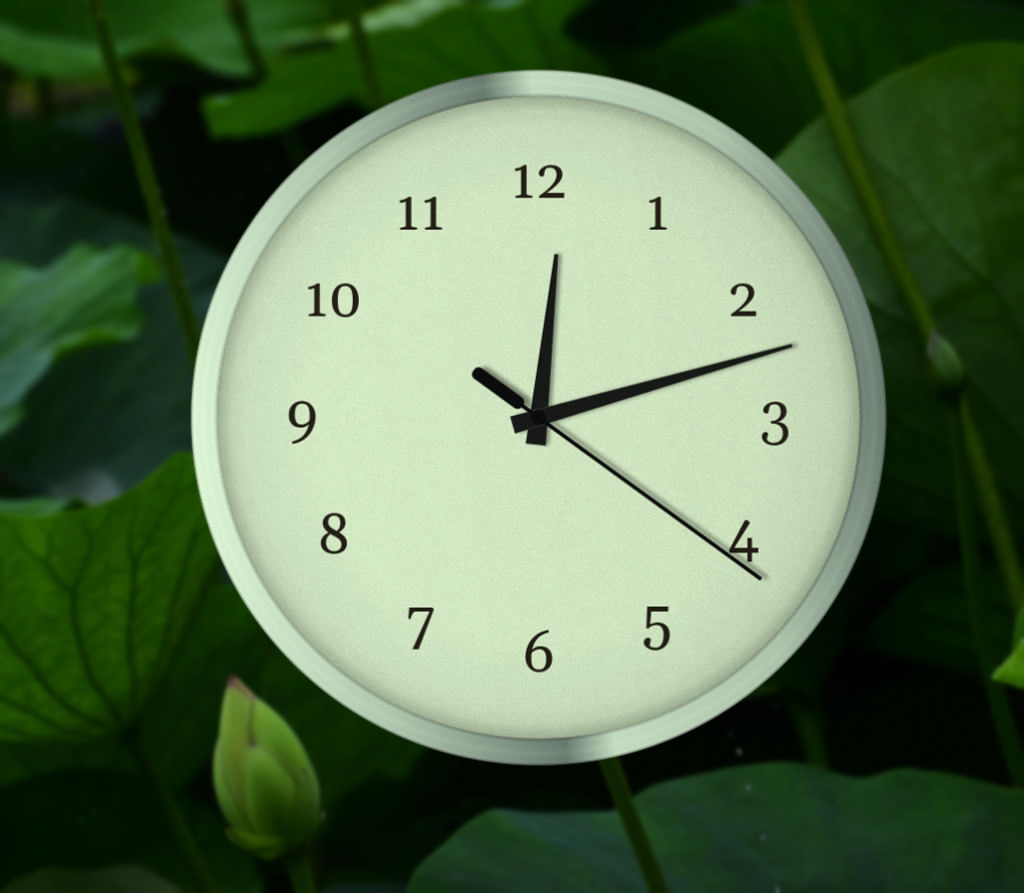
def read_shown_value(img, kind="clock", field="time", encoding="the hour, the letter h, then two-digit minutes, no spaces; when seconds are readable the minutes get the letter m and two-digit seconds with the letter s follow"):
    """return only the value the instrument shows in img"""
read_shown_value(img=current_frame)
12h12m21s
